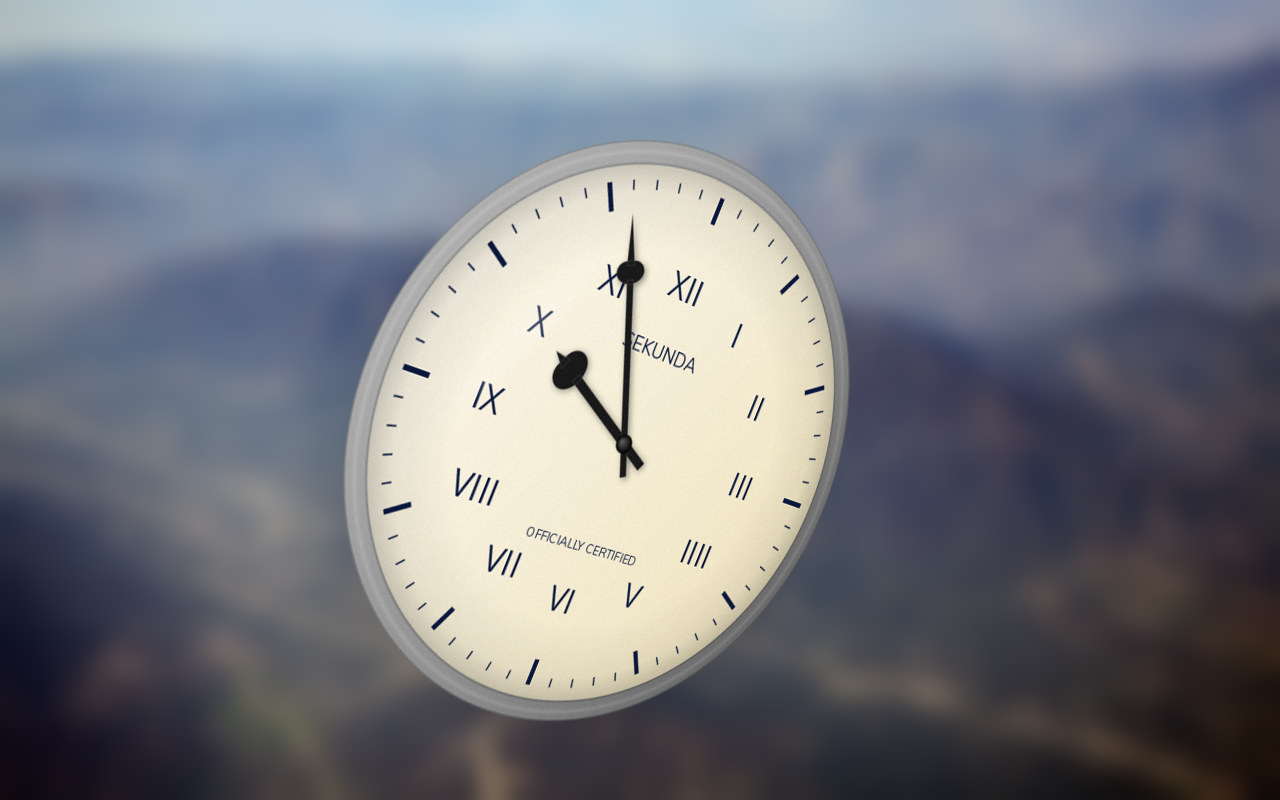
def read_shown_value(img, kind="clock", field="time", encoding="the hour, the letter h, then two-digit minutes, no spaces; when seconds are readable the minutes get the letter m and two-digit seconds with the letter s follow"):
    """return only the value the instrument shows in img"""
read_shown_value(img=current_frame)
9h56
